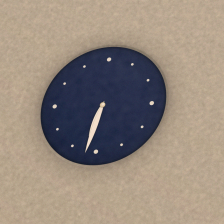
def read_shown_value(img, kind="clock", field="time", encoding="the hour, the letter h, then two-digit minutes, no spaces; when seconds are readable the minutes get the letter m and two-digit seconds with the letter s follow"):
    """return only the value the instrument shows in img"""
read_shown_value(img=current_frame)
6h32
